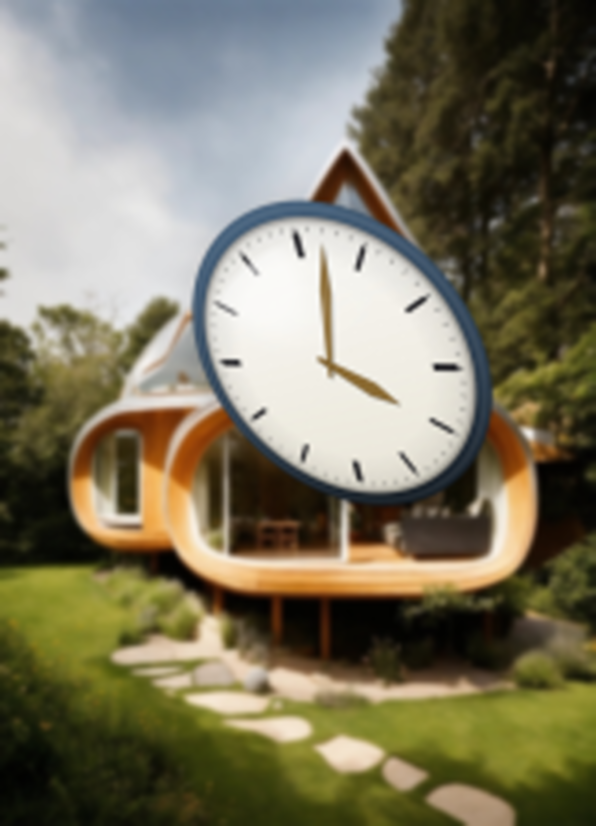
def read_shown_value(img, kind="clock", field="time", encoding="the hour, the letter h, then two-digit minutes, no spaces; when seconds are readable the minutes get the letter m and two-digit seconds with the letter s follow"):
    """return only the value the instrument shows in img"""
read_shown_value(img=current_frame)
4h02
